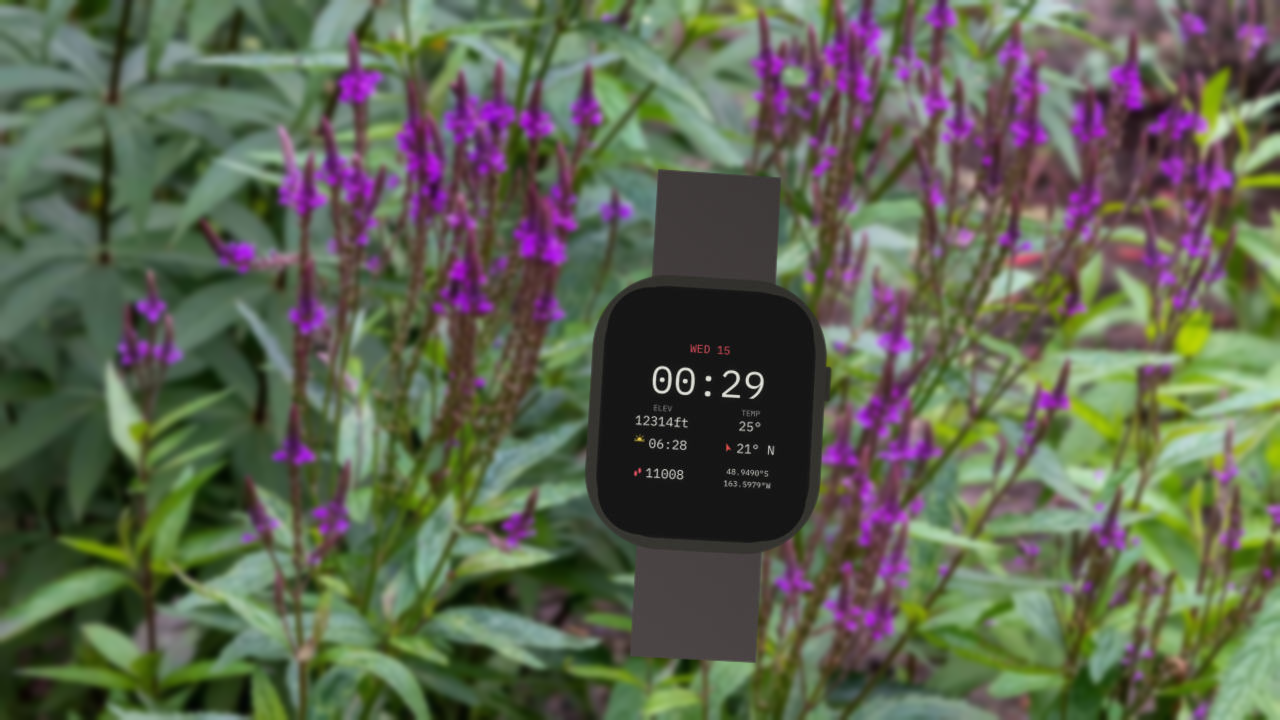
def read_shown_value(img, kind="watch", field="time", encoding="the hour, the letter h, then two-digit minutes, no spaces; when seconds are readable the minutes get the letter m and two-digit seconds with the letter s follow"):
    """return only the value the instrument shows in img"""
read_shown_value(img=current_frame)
0h29
